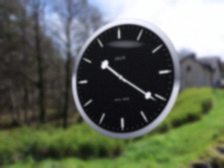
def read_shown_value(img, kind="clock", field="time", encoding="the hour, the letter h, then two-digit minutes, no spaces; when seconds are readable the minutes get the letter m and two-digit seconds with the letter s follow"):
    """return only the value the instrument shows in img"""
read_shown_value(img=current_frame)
10h21
